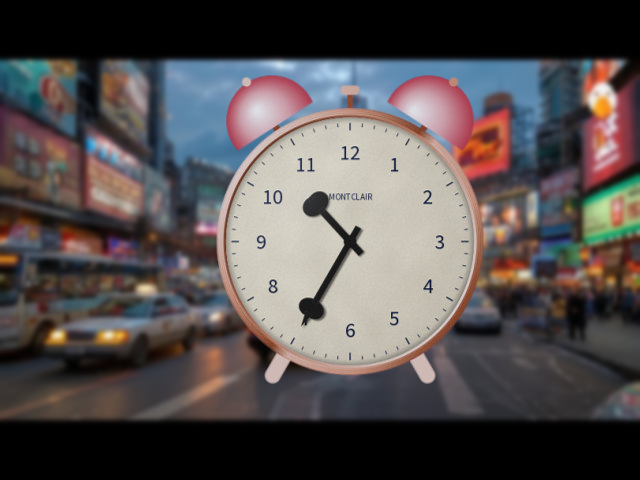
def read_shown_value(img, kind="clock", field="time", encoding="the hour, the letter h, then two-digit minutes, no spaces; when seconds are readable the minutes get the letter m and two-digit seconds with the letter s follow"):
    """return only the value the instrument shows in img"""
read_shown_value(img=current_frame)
10h35
